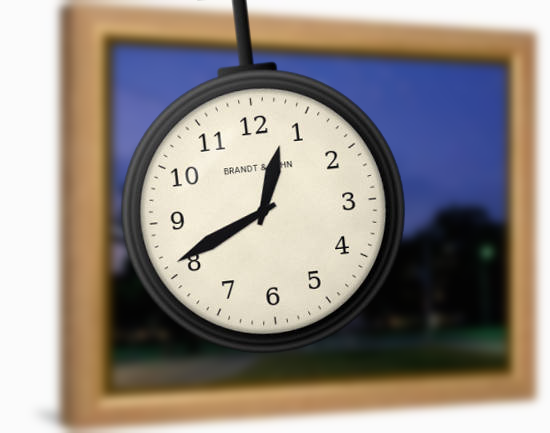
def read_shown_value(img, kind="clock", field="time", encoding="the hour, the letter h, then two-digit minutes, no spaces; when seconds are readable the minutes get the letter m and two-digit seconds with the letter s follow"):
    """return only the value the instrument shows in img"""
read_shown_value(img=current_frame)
12h41
